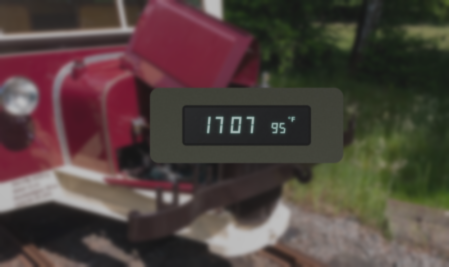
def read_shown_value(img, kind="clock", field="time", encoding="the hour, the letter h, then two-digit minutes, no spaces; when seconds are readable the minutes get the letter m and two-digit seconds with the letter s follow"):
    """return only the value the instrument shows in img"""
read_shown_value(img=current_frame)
17h07
